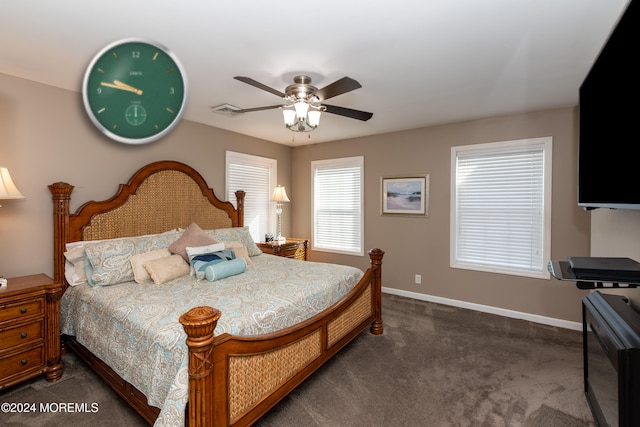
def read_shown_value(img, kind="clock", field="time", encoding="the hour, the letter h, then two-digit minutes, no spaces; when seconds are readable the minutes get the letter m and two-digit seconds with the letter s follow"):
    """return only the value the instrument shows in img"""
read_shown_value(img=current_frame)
9h47
